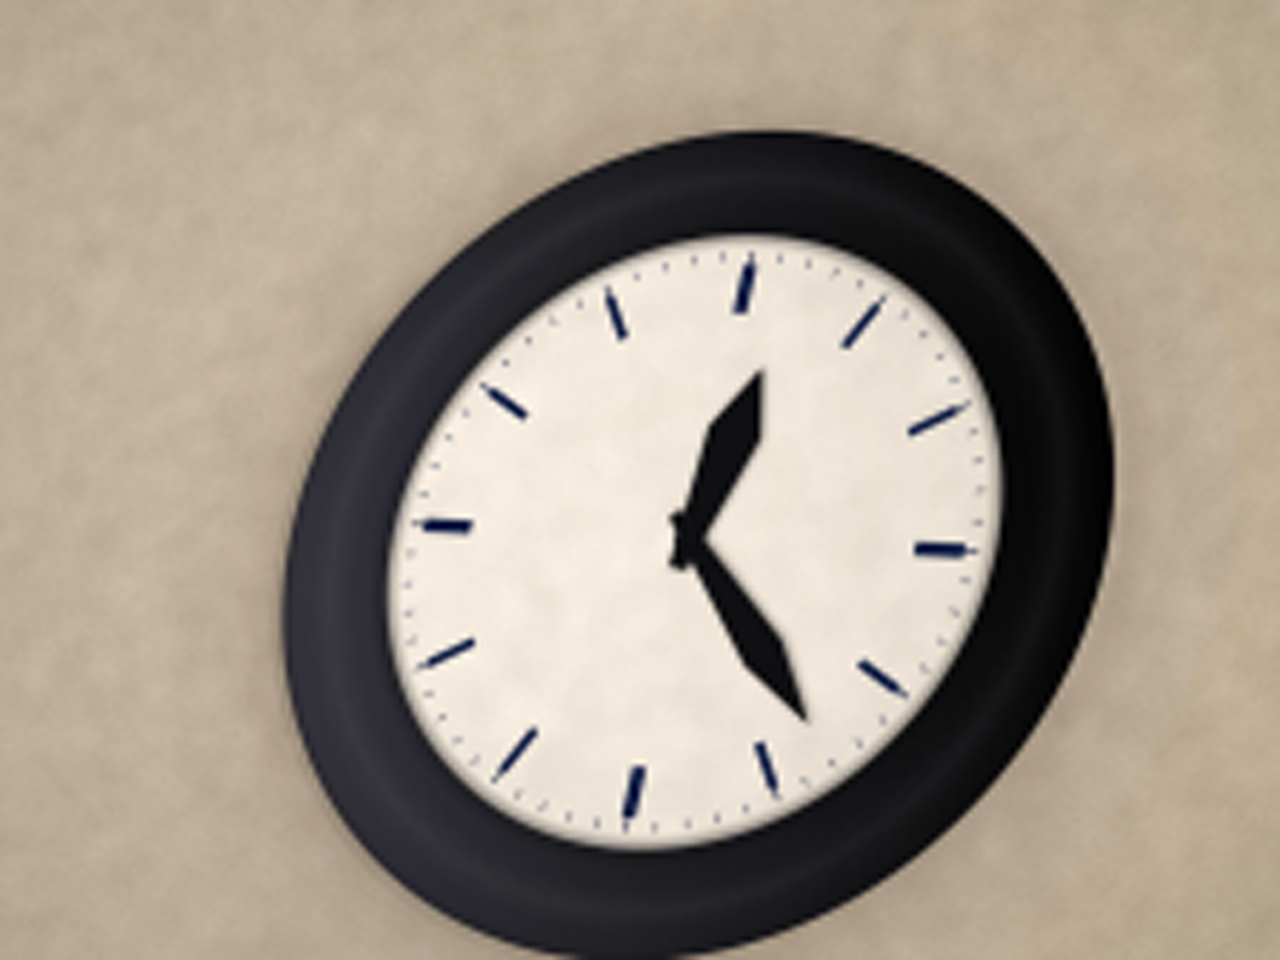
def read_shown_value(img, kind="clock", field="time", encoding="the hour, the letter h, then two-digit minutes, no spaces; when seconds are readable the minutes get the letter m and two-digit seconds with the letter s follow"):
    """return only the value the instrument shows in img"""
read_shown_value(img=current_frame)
12h23
